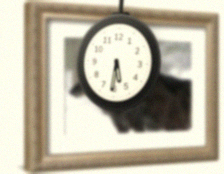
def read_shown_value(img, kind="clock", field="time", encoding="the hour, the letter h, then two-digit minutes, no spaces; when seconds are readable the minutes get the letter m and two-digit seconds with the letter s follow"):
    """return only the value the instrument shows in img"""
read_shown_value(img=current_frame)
5h31
